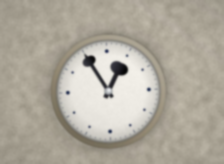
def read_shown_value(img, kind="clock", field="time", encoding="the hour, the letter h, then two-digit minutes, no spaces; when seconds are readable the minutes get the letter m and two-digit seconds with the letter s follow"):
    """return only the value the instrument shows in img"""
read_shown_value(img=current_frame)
12h55
